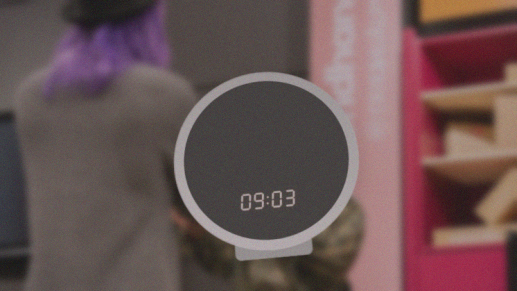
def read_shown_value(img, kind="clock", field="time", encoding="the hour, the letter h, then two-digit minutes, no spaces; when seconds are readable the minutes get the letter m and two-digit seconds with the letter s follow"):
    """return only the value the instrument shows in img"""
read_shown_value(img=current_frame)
9h03
